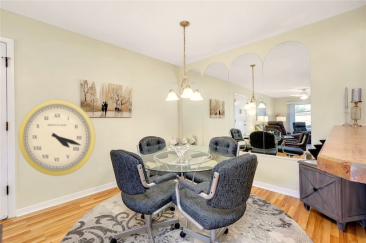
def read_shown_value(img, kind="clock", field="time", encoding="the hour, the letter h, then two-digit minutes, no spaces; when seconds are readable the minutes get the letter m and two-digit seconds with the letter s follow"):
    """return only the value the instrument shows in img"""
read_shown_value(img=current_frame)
4h18
